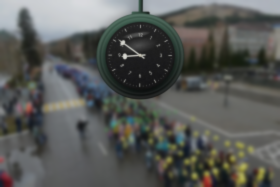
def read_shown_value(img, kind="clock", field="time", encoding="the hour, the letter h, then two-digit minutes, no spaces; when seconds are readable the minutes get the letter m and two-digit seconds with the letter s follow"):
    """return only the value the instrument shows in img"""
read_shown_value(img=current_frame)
8h51
